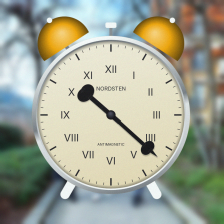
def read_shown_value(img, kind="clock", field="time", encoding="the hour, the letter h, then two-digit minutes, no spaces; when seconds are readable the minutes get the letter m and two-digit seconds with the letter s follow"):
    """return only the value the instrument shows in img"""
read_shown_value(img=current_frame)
10h22
